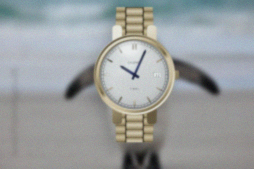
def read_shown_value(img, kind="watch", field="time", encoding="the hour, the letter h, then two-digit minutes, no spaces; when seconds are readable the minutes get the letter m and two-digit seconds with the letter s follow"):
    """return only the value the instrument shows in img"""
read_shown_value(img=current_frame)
10h04
